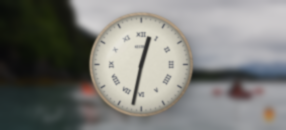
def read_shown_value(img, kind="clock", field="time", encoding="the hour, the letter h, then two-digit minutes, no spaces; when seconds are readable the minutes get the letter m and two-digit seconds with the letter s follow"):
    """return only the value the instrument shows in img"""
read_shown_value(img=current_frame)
12h32
